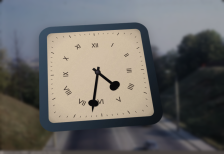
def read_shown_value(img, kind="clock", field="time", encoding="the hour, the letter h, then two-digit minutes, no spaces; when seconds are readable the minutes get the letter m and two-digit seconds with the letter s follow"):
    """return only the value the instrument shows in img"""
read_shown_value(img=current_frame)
4h32
